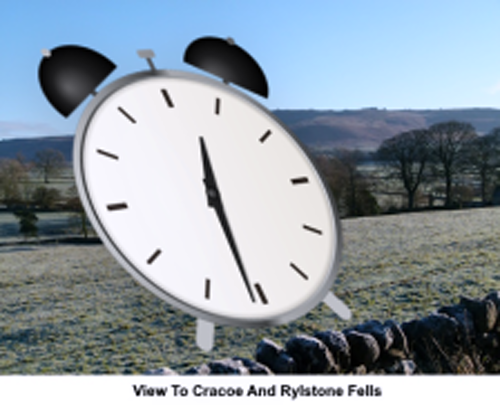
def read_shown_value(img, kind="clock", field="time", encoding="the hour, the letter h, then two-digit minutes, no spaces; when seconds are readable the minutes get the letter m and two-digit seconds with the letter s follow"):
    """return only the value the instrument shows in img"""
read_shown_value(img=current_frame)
12h31
